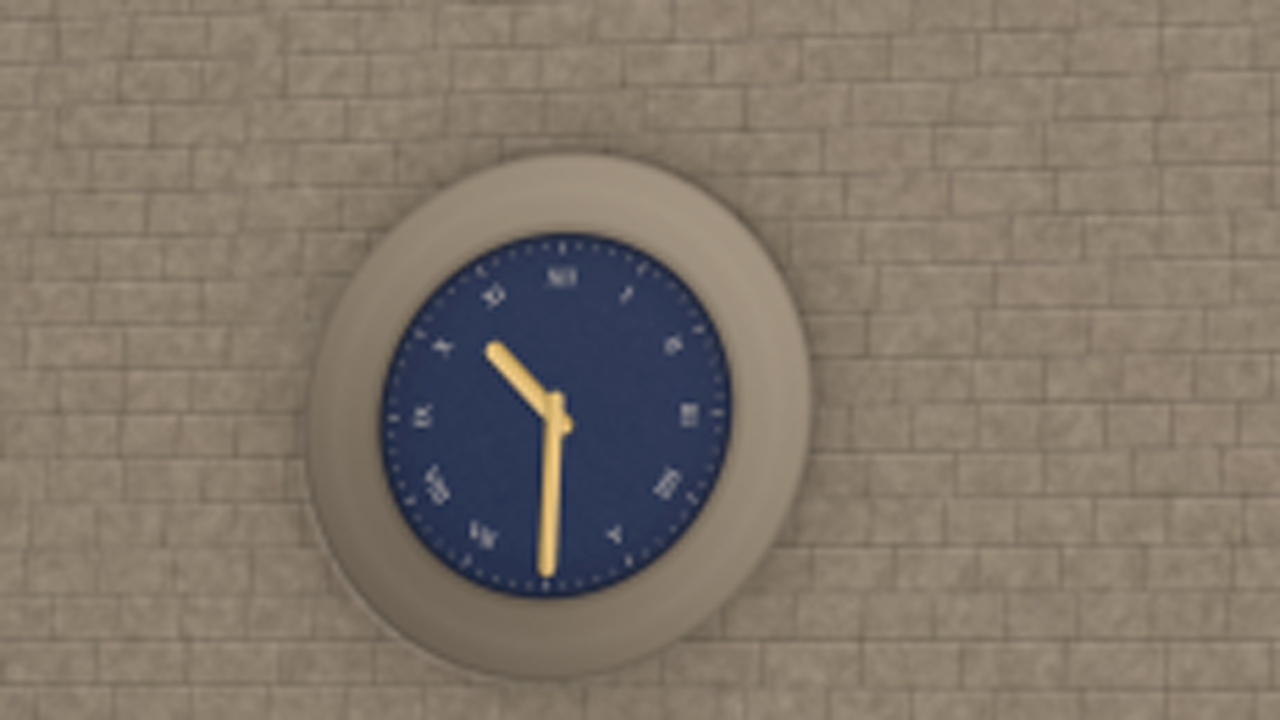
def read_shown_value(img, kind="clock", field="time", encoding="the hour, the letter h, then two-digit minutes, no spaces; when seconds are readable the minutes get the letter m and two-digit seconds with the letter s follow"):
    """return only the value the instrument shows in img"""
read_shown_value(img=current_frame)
10h30
